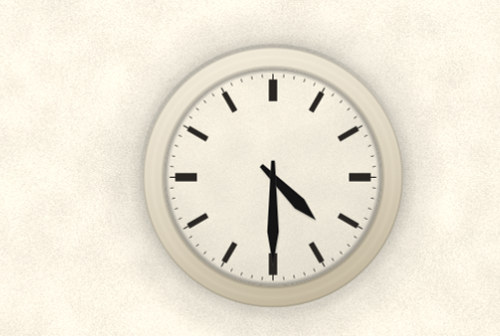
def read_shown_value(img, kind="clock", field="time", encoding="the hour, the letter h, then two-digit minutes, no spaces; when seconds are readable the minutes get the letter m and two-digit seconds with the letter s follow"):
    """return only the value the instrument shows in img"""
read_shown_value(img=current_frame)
4h30
